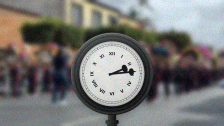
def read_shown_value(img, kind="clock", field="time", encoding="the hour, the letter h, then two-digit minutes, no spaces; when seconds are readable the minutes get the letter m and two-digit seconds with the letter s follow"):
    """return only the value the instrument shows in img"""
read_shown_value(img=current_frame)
2h14
